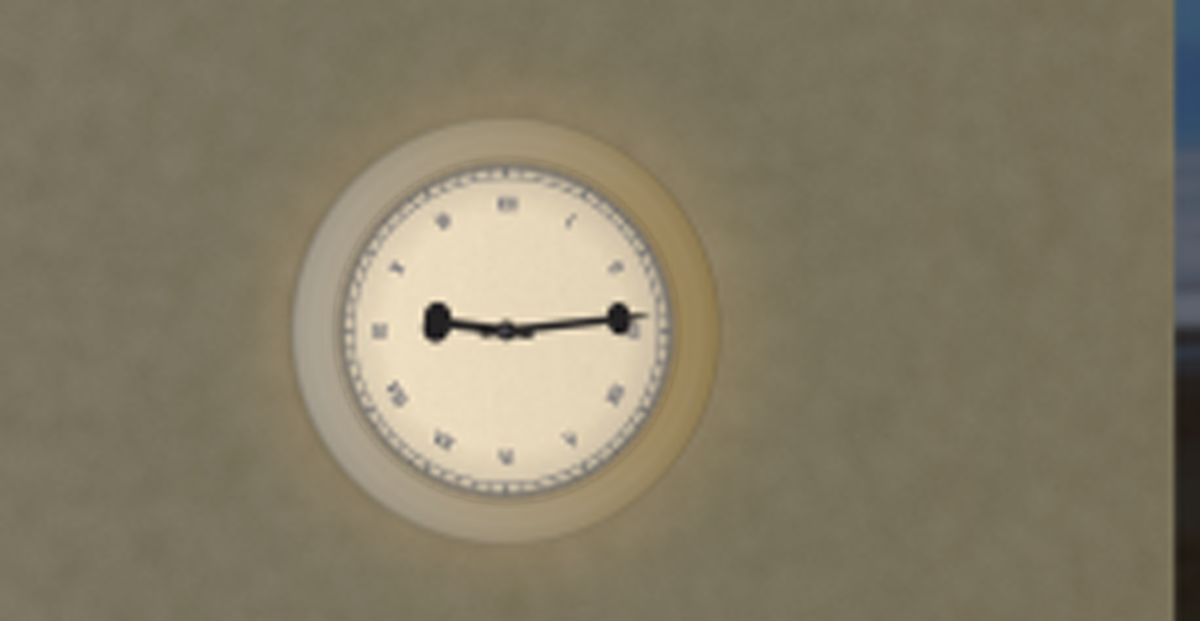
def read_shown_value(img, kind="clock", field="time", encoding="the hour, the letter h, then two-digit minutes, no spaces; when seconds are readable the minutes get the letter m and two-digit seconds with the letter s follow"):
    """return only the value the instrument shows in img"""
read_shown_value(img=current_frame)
9h14
